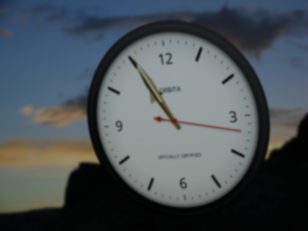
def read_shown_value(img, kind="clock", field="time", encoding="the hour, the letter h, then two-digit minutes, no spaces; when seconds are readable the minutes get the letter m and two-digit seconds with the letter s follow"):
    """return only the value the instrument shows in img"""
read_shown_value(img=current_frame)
10h55m17s
